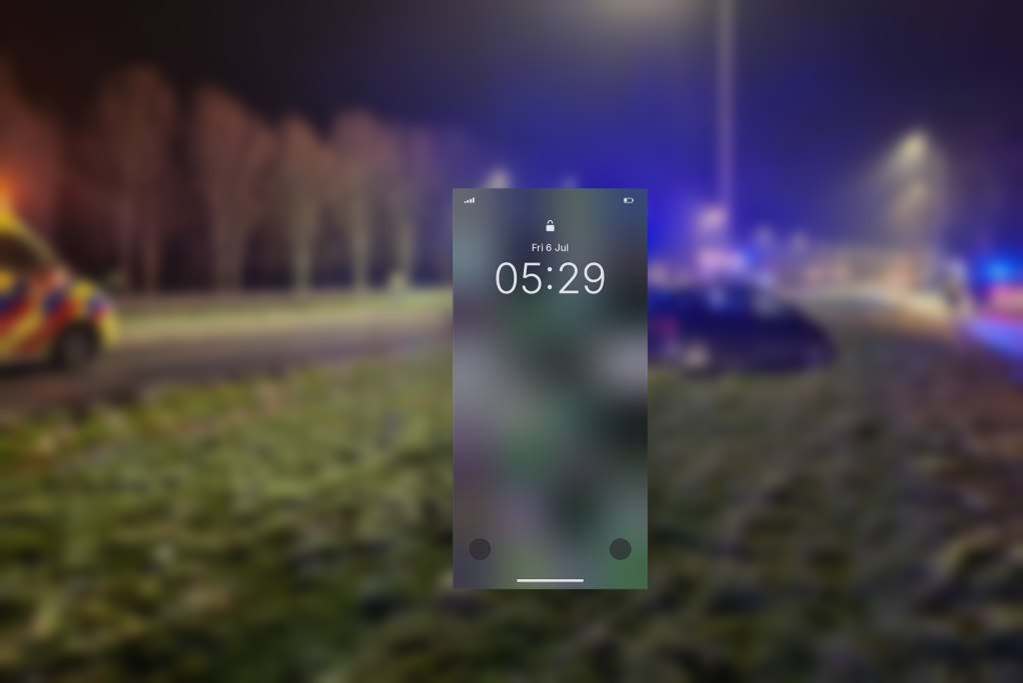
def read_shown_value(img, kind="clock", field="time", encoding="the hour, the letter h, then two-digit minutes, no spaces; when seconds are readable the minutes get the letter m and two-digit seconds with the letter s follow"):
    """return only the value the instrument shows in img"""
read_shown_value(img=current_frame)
5h29
